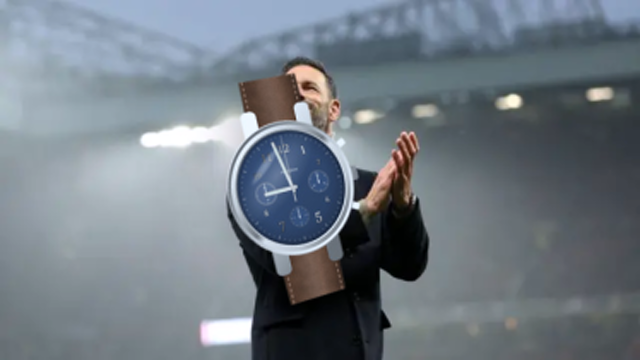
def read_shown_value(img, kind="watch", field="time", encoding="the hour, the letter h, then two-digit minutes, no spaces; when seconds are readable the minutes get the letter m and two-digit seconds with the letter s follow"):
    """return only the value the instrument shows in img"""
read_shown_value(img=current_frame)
8h58
